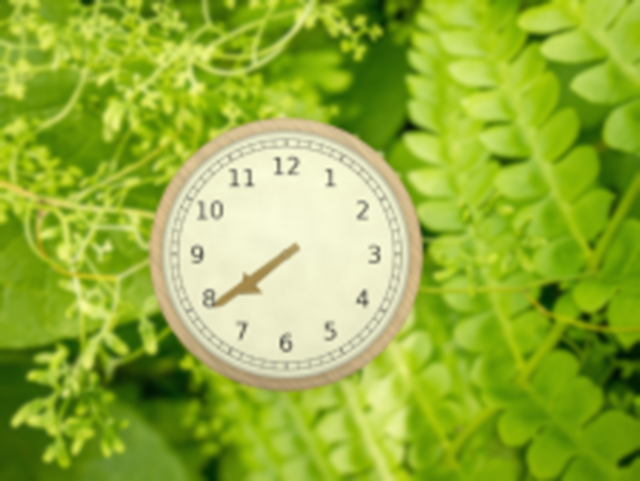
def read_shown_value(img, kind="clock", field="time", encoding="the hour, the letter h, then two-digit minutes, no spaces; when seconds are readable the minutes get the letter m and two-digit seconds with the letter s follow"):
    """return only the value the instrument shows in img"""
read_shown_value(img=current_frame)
7h39
